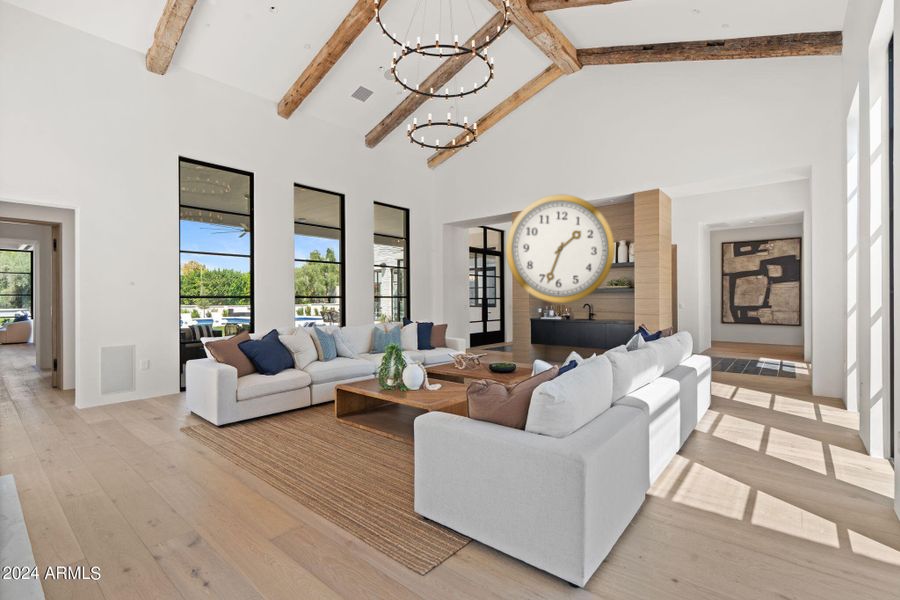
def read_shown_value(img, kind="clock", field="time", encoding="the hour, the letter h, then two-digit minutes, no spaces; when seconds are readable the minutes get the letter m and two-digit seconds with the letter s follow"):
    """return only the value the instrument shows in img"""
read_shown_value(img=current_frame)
1h33
